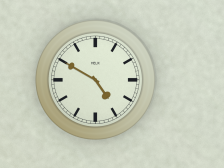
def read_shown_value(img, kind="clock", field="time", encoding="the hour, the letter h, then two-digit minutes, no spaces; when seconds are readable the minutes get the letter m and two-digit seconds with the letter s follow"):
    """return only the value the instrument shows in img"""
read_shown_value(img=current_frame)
4h50
